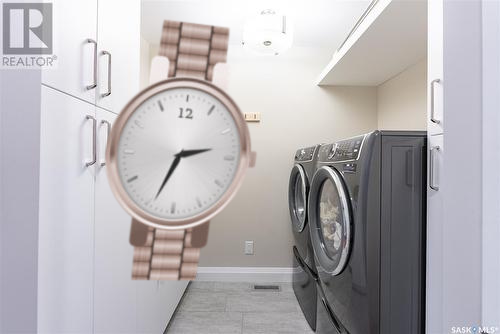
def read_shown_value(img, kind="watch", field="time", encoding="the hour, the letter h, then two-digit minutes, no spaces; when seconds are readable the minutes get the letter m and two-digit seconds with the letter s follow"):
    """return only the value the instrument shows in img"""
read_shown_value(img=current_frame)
2h34
